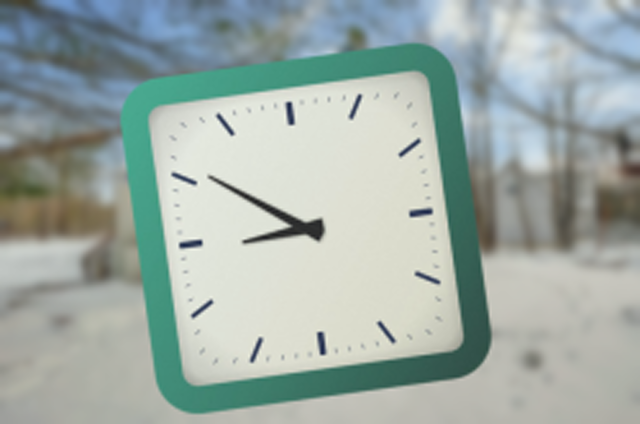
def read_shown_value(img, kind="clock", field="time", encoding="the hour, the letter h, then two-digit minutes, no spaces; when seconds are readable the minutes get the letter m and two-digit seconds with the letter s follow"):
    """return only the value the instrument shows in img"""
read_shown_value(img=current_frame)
8h51
